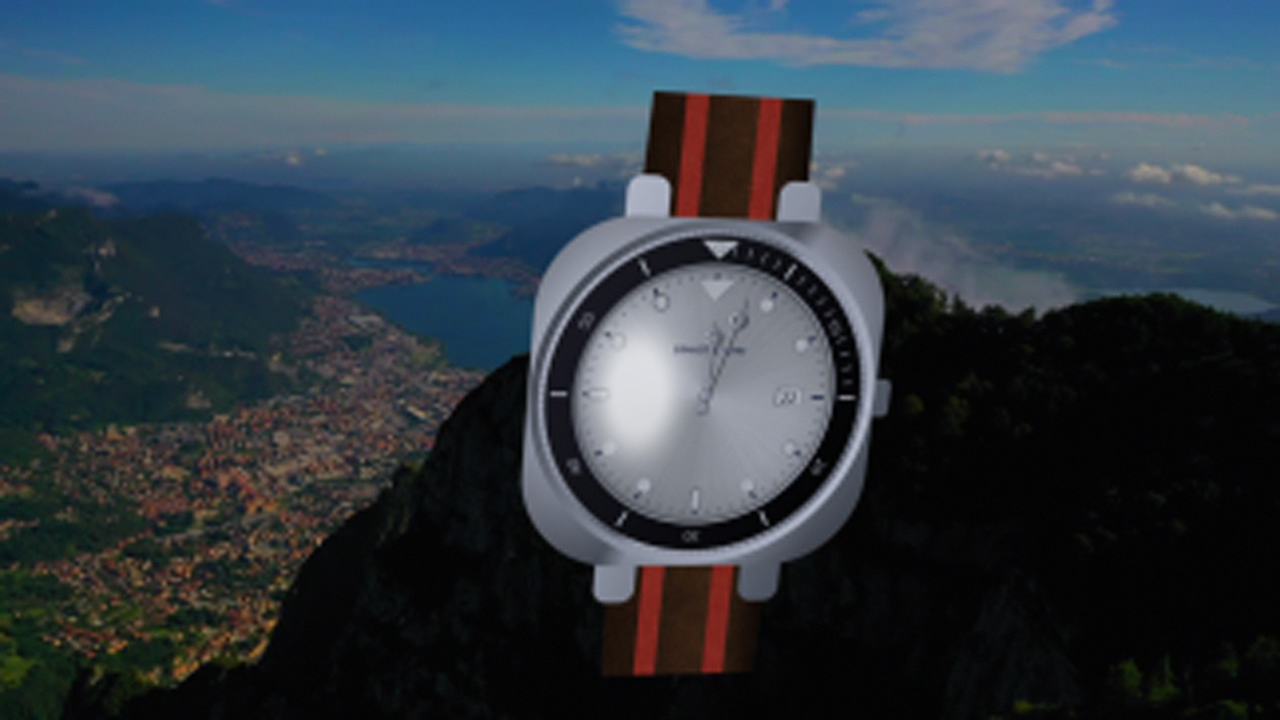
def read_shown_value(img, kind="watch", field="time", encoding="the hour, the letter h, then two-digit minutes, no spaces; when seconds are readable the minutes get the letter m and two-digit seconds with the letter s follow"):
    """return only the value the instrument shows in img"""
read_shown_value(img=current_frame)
12h03
